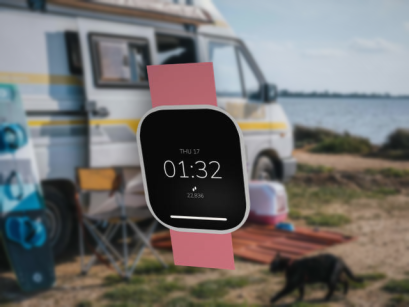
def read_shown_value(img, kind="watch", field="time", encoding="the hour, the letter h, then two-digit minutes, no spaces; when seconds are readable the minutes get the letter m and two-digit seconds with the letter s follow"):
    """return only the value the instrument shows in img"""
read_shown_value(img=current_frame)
1h32
